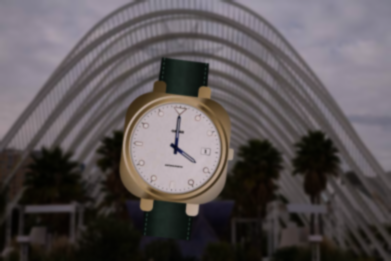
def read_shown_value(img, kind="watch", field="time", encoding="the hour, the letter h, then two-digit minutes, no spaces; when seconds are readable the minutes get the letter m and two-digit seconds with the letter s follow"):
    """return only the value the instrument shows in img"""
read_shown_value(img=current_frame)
4h00
